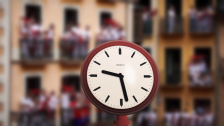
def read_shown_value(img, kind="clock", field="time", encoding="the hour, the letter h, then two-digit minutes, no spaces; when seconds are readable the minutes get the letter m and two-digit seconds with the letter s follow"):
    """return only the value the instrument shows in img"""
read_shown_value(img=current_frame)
9h28
